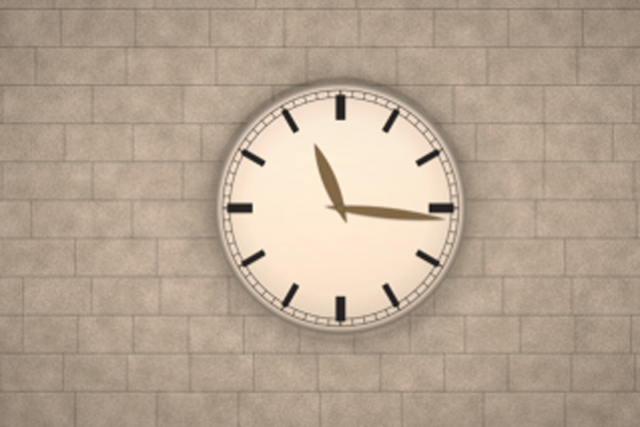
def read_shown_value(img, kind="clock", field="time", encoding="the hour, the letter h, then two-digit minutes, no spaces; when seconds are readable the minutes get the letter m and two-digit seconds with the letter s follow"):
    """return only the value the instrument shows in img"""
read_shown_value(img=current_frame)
11h16
